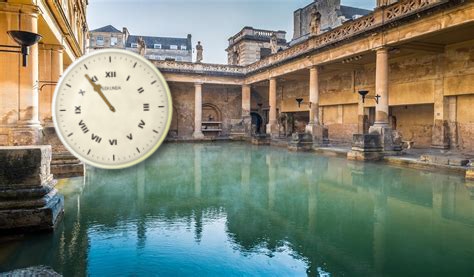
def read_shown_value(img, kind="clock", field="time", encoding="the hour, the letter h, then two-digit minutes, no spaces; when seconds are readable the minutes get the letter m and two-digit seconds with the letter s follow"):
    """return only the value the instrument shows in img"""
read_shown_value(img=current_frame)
10h54
